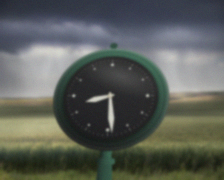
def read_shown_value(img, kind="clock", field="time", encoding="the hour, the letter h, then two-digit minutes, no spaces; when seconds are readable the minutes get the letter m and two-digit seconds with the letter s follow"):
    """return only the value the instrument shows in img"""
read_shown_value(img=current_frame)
8h29
